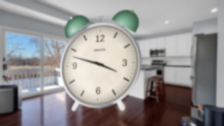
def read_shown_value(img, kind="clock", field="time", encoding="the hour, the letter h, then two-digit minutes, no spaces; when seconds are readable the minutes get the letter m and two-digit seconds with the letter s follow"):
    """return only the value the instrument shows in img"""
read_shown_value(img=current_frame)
3h48
